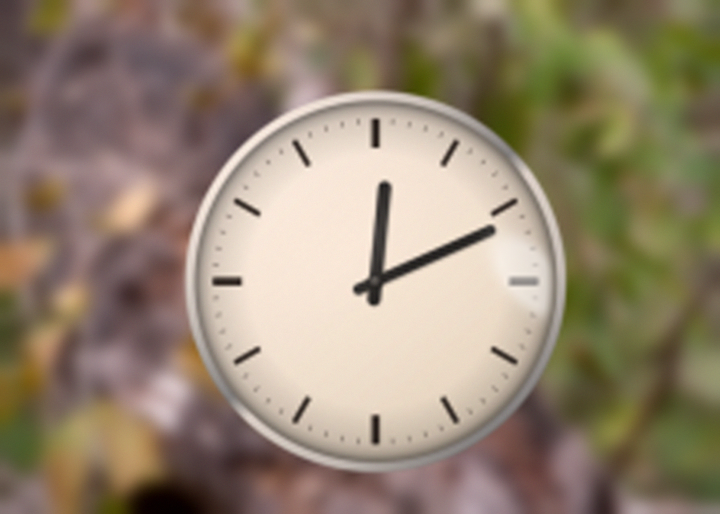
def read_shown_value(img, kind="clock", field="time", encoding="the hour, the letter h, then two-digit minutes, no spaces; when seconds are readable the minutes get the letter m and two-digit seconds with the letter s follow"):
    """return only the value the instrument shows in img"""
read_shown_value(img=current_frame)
12h11
